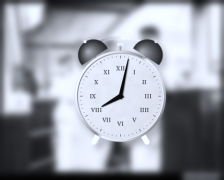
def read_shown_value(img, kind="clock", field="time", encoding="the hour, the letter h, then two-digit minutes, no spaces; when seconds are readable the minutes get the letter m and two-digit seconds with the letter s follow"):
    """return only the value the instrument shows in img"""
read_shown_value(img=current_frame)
8h02
